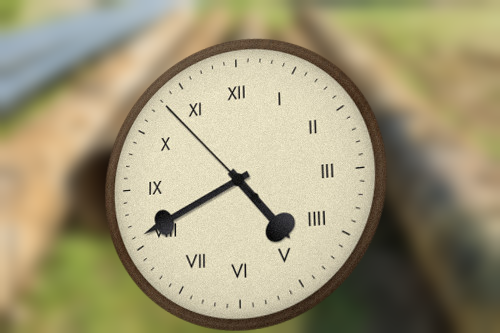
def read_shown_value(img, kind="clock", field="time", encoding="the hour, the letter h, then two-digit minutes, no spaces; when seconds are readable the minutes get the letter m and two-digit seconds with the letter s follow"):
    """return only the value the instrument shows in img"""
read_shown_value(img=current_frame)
4h40m53s
